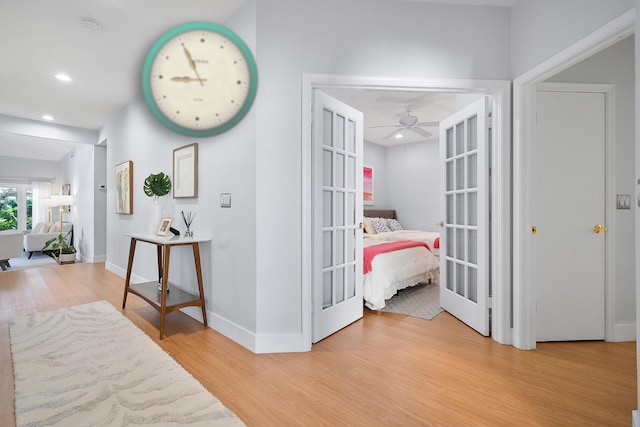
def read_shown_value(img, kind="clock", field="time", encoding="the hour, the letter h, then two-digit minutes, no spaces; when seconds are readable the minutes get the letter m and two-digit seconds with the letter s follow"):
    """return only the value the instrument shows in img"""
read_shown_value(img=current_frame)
8h55
